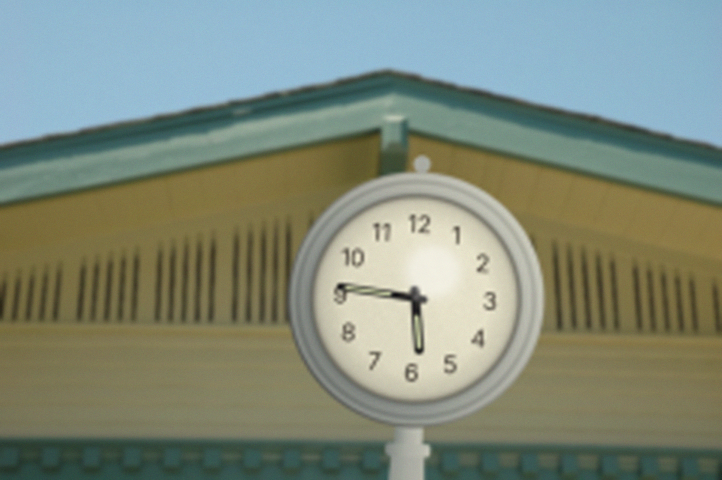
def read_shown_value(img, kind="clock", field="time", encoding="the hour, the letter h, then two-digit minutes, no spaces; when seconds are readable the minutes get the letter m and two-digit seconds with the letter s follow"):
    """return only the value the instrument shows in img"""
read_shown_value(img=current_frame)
5h46
